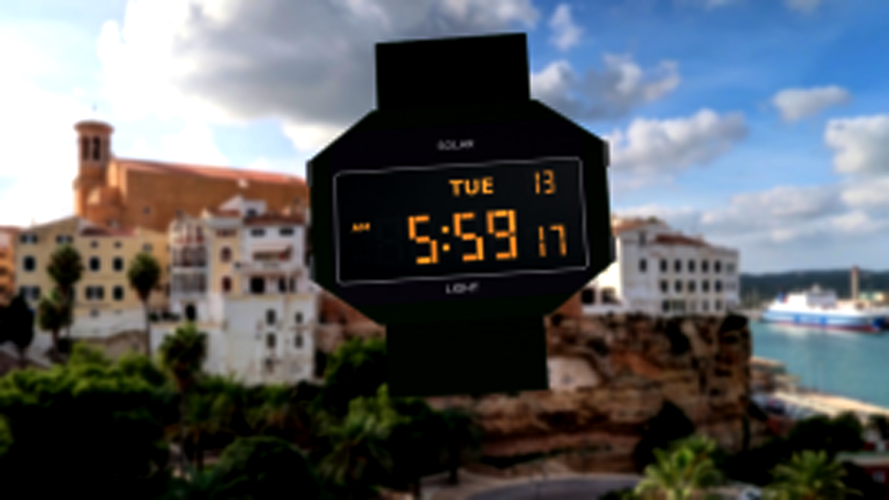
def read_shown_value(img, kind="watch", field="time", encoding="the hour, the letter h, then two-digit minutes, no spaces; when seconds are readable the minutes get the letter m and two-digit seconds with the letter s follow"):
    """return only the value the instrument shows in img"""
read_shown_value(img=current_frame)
5h59m17s
